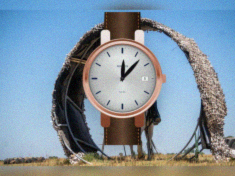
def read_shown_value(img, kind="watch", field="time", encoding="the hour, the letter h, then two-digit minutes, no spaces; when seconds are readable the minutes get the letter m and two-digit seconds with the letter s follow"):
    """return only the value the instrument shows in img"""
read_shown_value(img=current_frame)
12h07
